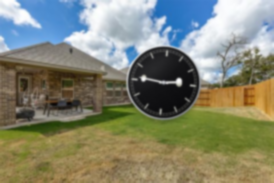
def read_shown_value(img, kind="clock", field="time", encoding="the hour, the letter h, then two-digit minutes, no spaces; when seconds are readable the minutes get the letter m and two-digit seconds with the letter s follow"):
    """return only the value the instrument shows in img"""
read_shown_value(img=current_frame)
2h46
